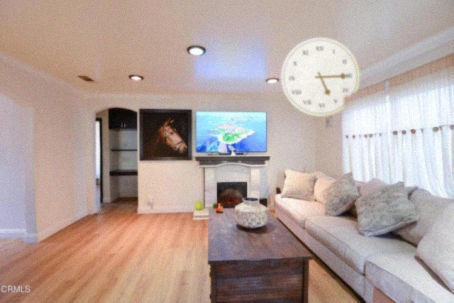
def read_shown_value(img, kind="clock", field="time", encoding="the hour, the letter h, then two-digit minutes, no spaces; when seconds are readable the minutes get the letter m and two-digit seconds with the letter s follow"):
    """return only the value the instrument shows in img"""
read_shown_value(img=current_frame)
5h15
